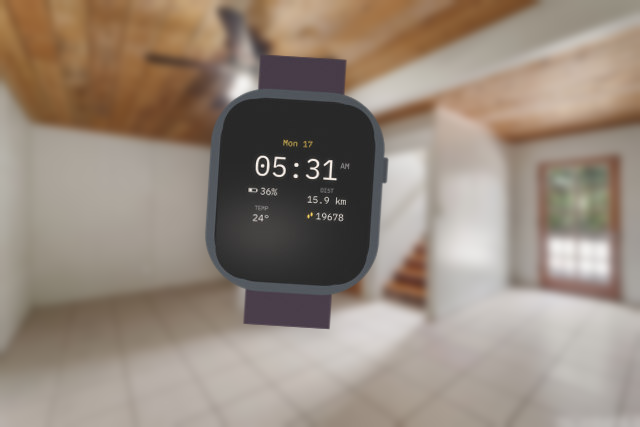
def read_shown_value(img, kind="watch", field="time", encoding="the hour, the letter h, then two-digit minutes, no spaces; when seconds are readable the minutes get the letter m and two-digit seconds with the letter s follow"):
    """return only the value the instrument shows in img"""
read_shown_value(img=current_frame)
5h31
